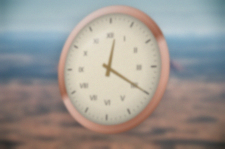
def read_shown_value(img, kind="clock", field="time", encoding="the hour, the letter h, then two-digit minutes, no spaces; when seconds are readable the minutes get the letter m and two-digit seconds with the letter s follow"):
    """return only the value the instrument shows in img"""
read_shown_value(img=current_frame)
12h20
